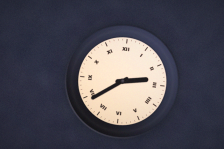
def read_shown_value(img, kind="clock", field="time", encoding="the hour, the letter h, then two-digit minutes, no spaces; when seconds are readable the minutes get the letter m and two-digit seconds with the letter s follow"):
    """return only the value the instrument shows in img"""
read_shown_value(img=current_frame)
2h39
